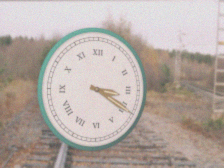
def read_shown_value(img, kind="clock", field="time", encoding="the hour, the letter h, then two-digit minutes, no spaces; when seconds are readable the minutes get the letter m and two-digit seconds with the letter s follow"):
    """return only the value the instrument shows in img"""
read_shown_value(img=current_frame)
3h20
